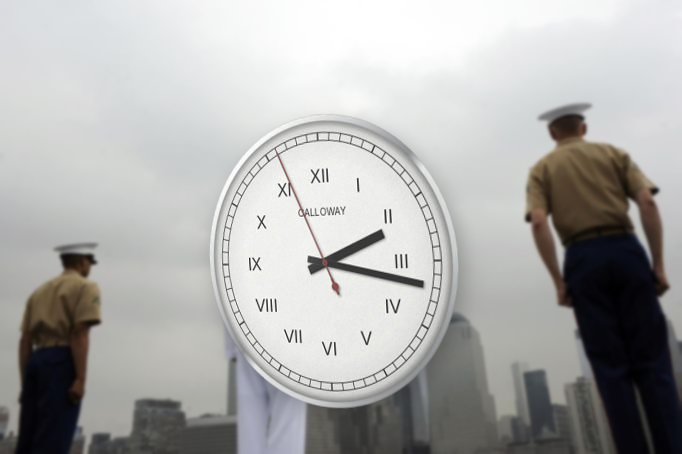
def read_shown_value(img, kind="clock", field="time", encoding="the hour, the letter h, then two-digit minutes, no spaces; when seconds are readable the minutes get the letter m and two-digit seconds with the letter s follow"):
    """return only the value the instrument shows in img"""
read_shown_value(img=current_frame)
2h16m56s
